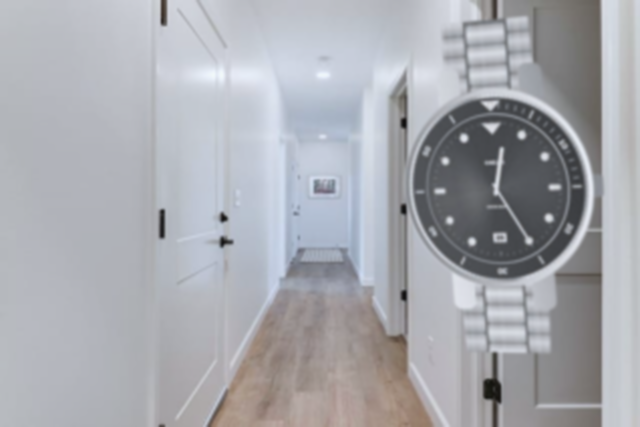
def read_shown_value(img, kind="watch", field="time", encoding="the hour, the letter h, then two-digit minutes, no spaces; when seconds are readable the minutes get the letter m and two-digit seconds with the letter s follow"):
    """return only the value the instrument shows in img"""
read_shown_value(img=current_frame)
12h25
